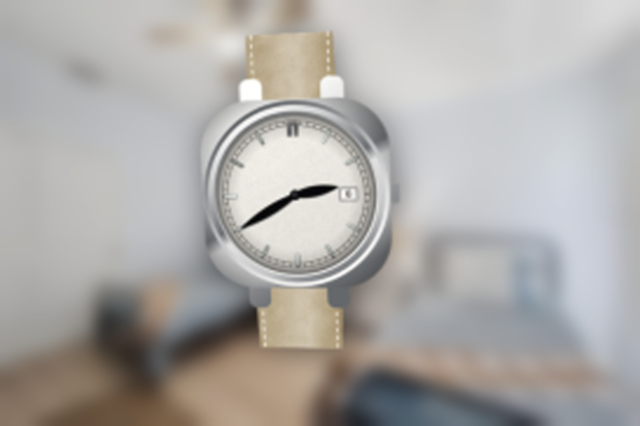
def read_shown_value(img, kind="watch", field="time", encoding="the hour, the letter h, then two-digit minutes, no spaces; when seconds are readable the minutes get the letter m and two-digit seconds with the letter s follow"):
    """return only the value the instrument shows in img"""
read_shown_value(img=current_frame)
2h40
